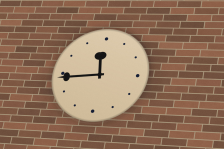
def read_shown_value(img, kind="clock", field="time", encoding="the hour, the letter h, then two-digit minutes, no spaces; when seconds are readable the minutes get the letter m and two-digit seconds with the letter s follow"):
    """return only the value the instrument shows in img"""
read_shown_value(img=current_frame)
11h44
